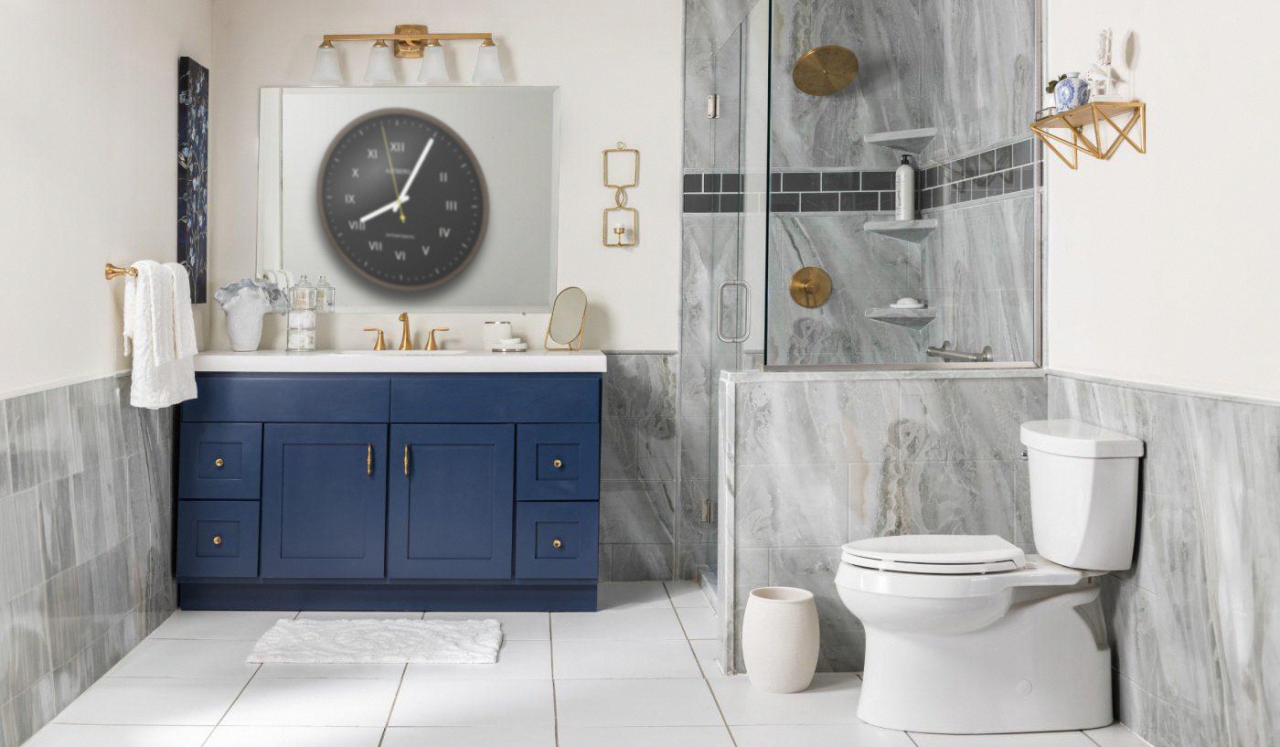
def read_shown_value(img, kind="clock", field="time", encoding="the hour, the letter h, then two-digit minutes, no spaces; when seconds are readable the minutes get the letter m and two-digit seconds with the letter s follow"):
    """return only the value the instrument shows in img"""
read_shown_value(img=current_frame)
8h04m58s
